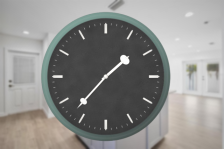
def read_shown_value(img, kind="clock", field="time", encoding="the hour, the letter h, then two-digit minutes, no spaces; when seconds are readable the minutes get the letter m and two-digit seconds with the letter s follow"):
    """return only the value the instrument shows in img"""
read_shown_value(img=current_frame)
1h37
